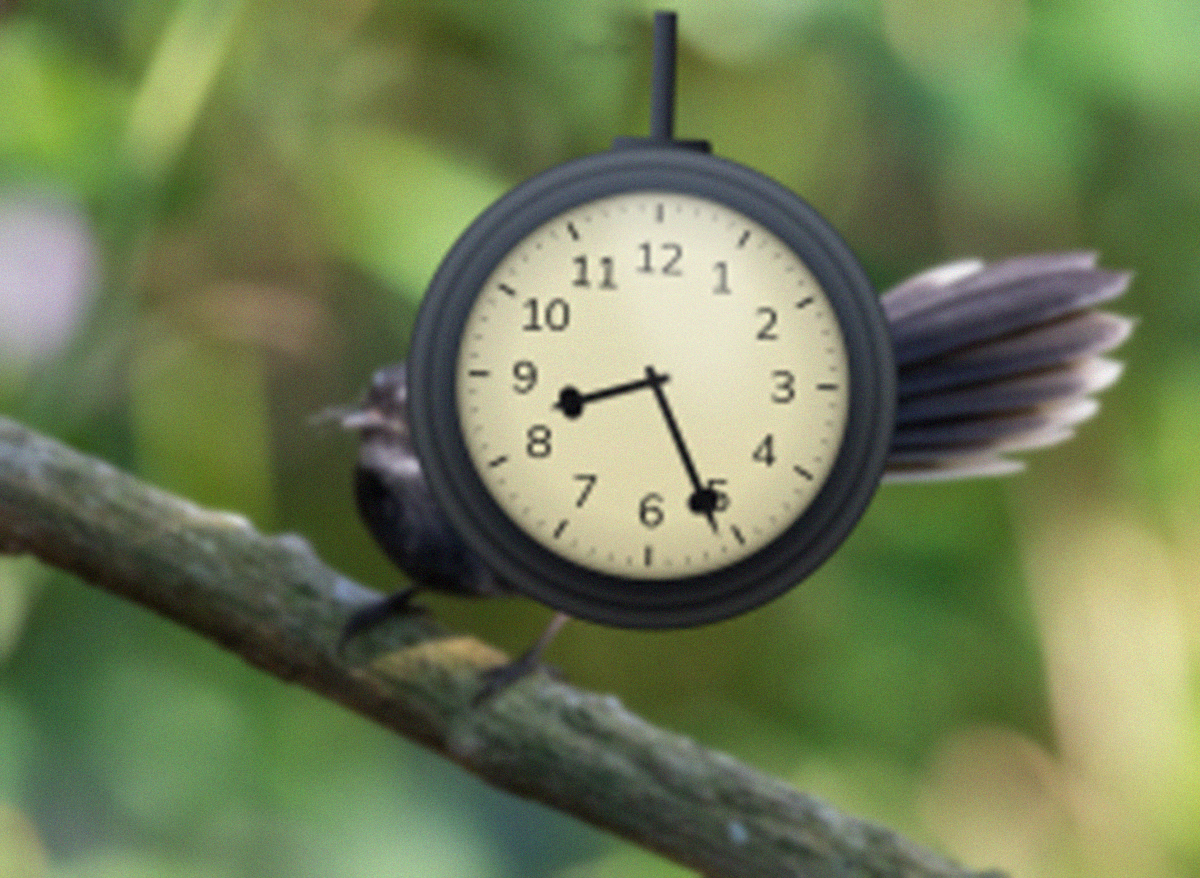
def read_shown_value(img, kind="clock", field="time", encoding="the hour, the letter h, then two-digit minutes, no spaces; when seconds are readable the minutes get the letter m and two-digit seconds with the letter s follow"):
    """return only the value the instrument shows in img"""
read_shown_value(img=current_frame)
8h26
